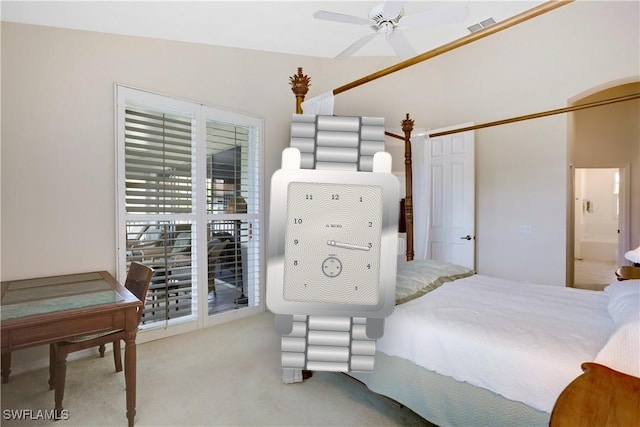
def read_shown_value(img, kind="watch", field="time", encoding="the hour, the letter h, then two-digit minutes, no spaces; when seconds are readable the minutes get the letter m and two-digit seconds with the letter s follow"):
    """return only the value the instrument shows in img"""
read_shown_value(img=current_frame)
3h16
